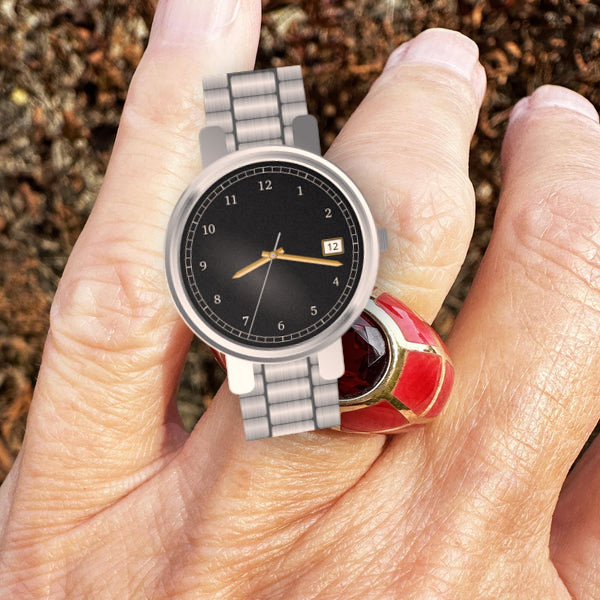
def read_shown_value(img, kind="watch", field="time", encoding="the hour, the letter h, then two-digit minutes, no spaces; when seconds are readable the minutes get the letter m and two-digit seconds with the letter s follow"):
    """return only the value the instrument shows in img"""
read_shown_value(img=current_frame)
8h17m34s
